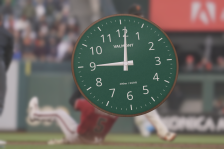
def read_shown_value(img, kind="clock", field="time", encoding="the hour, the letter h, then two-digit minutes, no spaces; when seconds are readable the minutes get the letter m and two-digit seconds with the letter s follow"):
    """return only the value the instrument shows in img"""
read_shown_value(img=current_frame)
9h01
